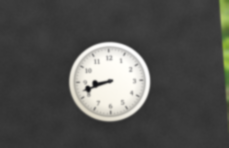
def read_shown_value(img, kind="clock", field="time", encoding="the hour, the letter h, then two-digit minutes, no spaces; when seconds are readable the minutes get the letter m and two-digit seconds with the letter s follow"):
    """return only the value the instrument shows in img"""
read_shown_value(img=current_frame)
8h42
